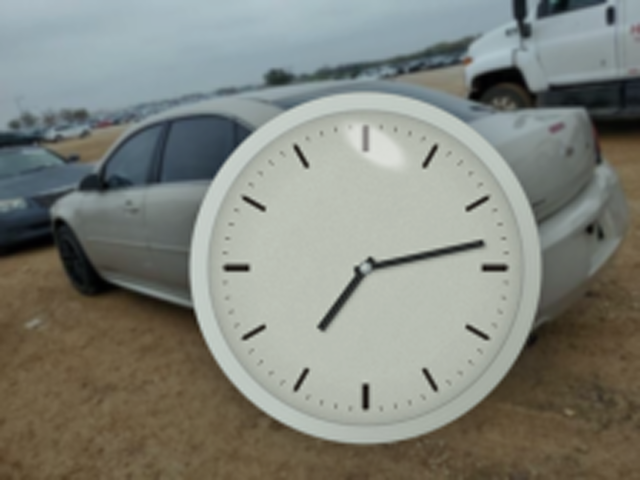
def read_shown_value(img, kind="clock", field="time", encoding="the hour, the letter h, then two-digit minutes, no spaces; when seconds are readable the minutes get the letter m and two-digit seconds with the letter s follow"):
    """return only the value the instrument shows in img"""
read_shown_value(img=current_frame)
7h13
